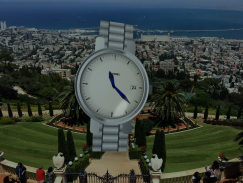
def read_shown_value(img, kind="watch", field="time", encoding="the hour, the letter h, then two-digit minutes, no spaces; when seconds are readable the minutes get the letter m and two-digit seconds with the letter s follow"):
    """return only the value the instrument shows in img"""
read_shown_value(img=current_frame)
11h22
